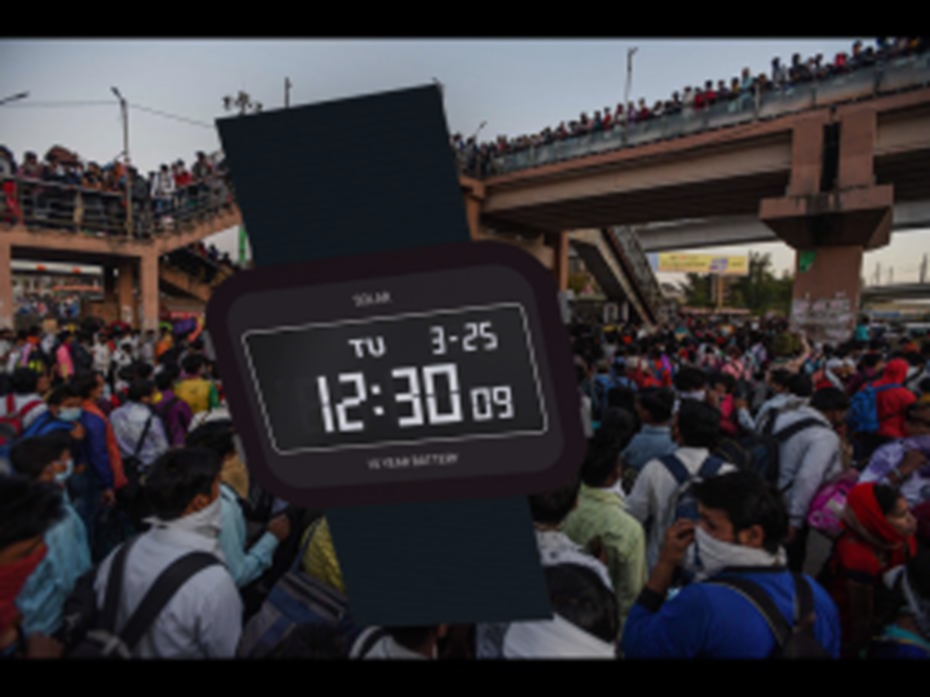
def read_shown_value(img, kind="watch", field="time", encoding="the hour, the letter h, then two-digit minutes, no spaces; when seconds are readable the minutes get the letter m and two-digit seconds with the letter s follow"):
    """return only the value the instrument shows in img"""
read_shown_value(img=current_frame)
12h30m09s
